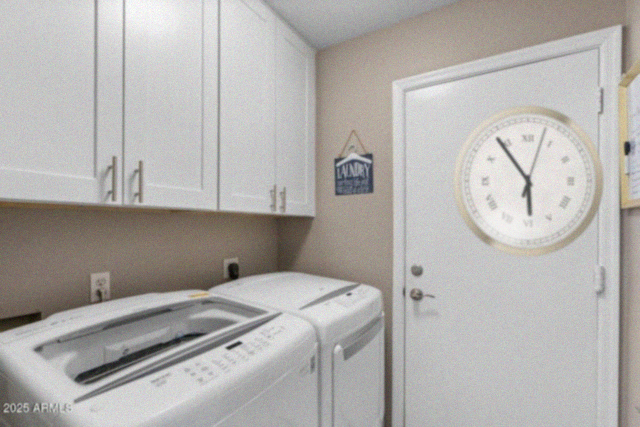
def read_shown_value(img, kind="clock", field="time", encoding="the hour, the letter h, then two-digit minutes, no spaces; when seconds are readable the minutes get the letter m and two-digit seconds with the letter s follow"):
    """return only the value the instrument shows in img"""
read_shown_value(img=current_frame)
5h54m03s
